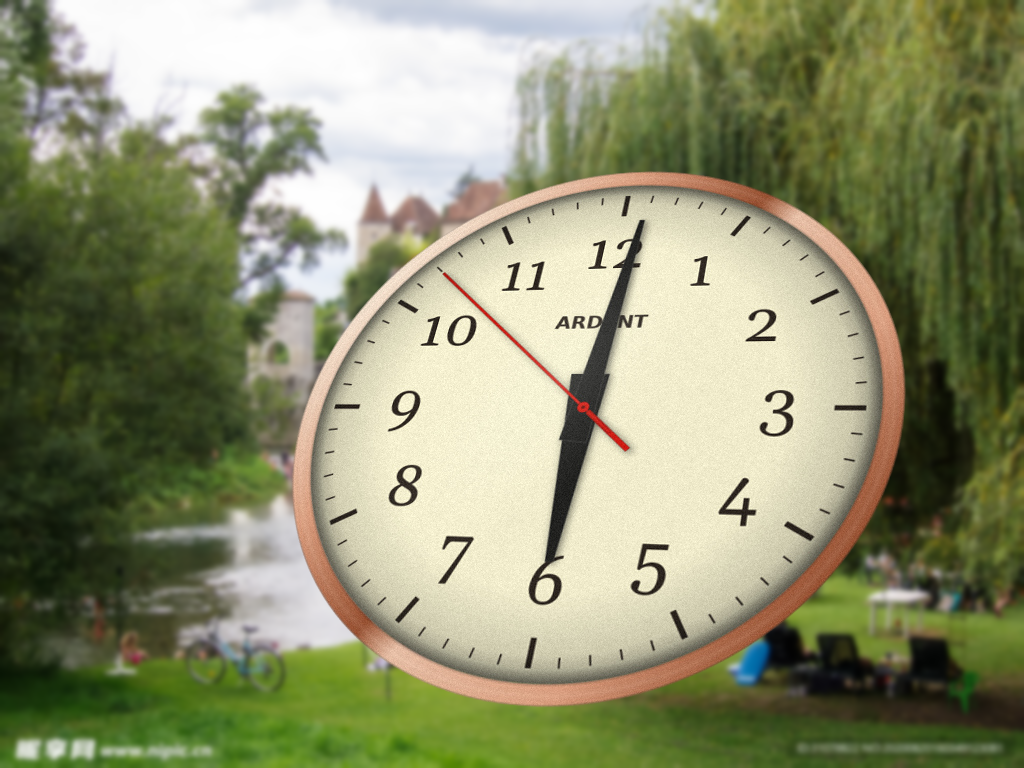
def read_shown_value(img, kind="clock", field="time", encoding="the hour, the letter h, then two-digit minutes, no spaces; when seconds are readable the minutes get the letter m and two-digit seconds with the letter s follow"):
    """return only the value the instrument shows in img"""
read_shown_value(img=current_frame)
6h00m52s
